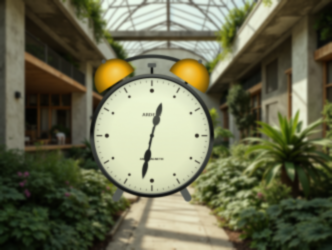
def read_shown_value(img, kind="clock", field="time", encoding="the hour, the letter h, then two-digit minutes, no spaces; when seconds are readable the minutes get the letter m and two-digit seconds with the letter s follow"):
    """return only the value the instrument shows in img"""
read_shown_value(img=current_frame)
12h32
